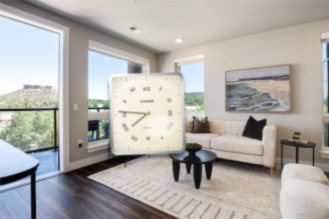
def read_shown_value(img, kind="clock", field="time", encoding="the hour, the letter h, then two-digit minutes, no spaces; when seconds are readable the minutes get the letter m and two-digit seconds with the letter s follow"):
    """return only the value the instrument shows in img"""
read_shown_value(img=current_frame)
7h46
